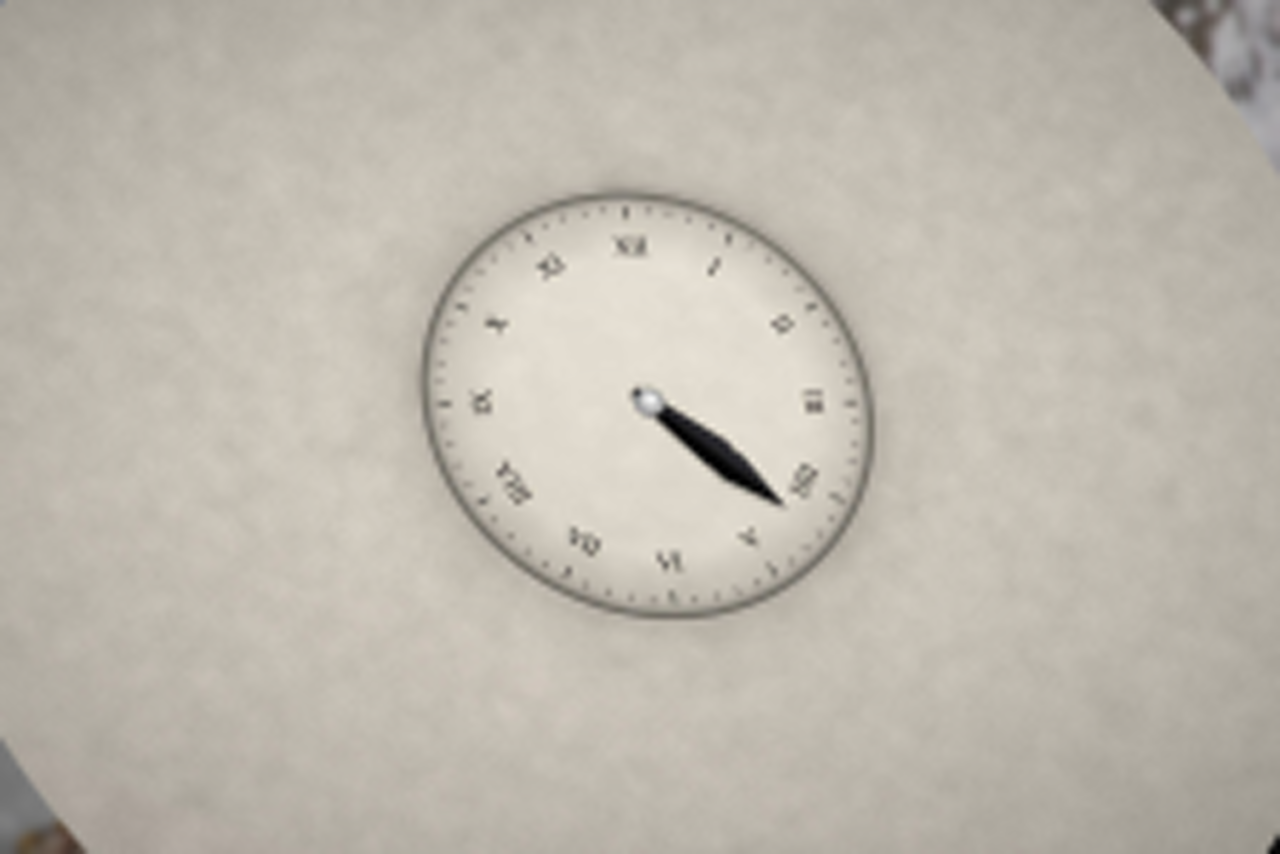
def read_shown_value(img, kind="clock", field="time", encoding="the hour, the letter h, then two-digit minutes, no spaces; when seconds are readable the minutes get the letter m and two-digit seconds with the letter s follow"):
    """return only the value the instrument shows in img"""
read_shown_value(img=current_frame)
4h22
